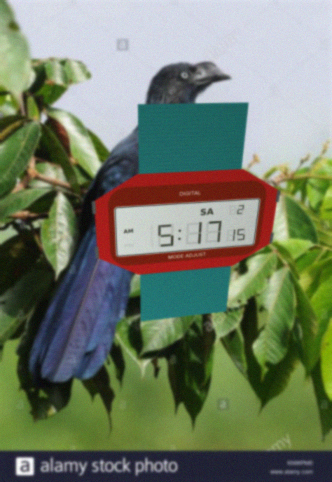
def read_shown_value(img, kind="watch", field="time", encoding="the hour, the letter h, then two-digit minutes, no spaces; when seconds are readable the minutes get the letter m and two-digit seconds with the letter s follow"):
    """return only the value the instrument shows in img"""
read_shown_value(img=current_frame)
5h17m15s
